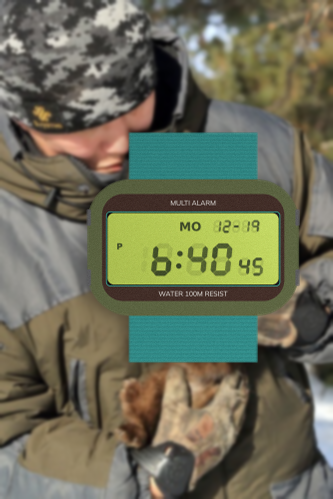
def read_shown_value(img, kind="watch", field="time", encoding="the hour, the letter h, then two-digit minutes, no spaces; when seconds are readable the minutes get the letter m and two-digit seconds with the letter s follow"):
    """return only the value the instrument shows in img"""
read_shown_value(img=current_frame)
6h40m45s
